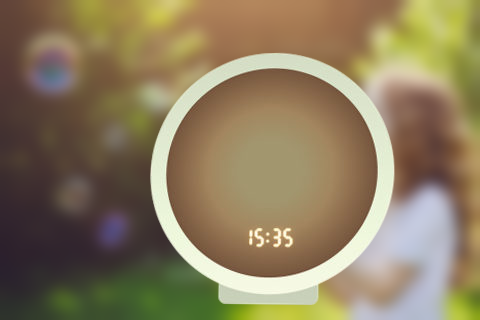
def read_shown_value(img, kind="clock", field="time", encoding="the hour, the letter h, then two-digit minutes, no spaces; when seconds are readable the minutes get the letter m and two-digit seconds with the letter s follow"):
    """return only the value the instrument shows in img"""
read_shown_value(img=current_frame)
15h35
